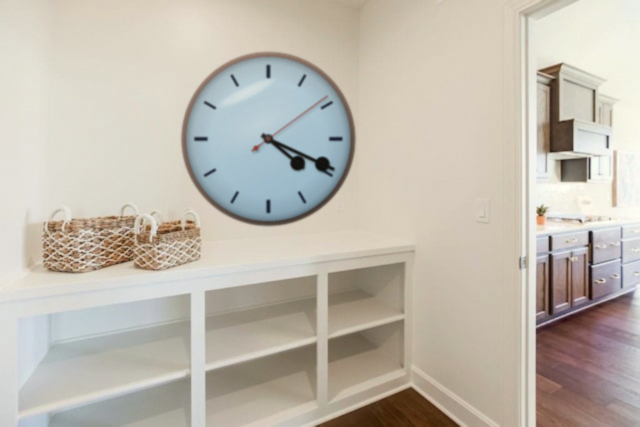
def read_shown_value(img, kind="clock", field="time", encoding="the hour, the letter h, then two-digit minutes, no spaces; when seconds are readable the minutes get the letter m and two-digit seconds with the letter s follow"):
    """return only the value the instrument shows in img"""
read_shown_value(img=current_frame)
4h19m09s
